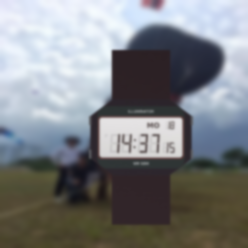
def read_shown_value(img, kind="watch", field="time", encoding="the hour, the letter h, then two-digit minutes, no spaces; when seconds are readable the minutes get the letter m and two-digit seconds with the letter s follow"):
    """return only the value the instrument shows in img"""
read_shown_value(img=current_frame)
14h37
